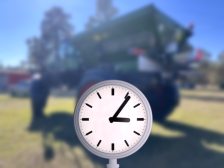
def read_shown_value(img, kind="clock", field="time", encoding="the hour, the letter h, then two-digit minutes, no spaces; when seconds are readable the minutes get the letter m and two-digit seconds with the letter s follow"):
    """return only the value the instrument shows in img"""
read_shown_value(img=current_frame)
3h06
